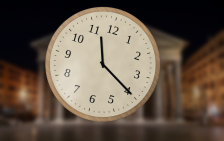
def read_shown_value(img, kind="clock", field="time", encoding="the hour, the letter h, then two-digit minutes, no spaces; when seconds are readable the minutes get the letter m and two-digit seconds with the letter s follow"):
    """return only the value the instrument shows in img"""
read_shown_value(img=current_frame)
11h20
